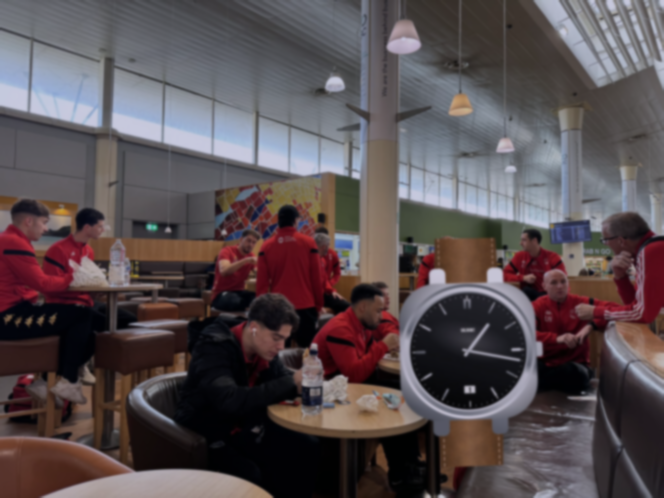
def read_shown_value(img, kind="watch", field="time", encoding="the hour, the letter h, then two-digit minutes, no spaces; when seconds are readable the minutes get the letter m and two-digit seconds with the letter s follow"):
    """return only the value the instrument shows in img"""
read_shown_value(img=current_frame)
1h17
